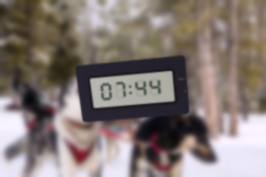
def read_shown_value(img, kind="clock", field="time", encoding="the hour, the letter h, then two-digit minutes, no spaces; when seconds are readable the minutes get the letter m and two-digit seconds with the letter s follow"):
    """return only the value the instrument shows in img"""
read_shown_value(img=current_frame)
7h44
